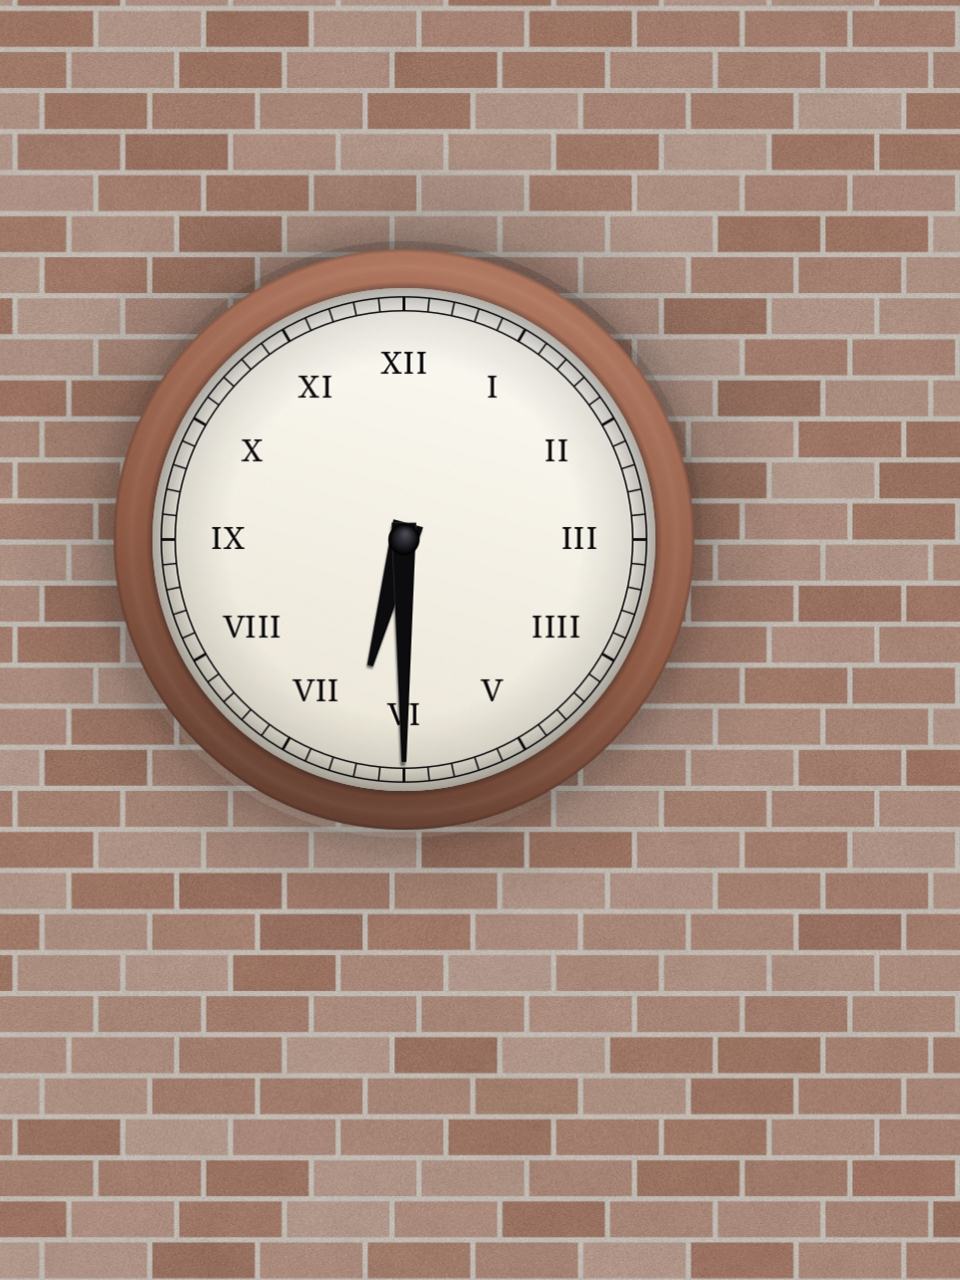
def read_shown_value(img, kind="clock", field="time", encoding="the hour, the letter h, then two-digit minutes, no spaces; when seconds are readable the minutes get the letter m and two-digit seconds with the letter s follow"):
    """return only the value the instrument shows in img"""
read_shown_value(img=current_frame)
6h30
